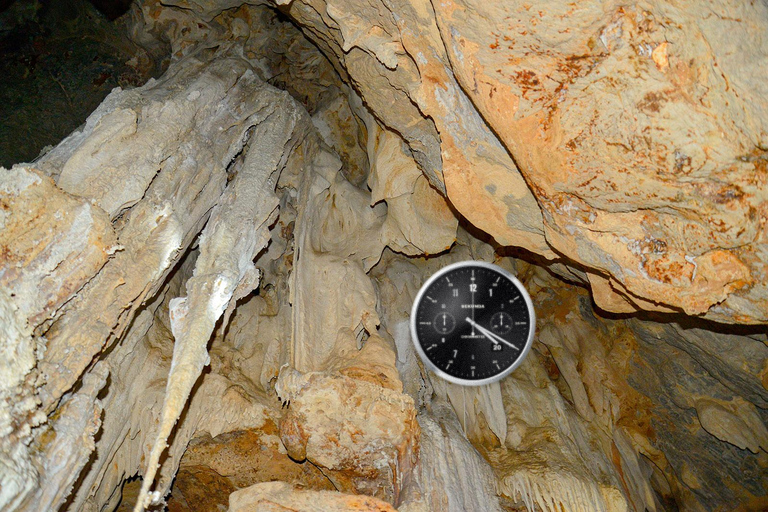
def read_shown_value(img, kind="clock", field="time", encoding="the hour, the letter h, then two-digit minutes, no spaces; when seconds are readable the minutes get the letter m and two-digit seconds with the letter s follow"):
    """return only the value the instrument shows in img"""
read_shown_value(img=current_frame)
4h20
